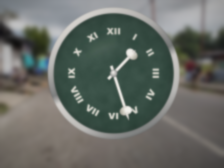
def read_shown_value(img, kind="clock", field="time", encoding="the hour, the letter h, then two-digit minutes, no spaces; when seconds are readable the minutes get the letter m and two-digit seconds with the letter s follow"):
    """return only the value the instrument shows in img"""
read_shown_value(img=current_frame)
1h27
